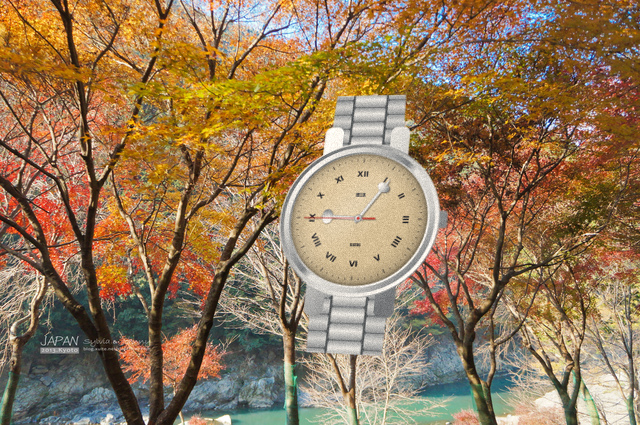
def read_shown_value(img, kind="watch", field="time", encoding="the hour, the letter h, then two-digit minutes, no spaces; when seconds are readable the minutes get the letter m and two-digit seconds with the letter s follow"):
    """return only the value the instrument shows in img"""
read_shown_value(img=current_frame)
9h05m45s
